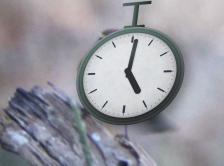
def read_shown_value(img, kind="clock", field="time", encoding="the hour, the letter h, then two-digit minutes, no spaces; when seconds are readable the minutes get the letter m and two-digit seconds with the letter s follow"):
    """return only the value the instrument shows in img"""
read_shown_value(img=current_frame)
5h01
